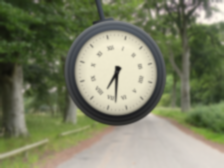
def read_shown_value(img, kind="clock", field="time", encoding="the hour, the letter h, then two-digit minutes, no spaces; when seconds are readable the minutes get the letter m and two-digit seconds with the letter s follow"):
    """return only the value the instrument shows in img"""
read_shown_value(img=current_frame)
7h33
